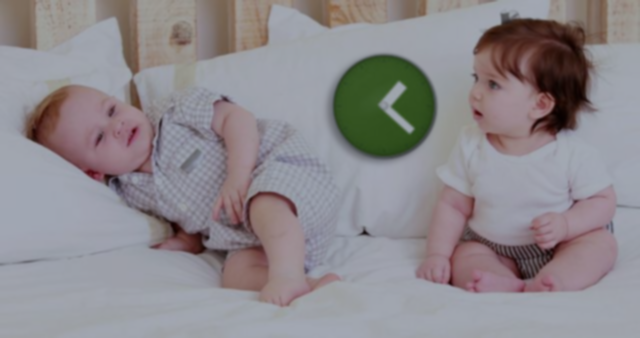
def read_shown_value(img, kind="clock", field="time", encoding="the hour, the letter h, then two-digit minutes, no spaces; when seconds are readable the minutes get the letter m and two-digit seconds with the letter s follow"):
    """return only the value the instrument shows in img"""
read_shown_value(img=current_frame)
1h22
